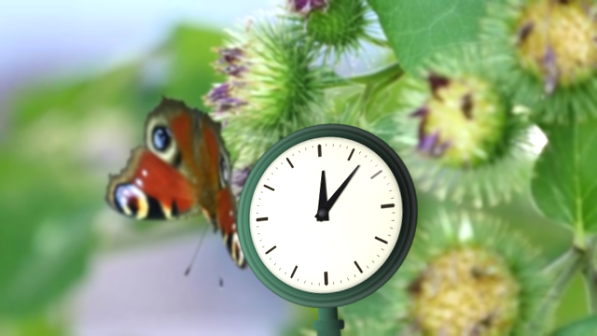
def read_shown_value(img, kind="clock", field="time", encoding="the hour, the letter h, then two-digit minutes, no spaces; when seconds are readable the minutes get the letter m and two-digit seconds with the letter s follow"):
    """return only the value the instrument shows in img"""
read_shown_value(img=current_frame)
12h07
